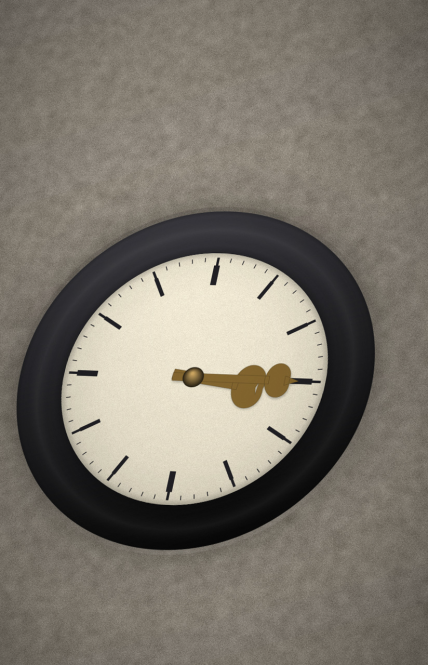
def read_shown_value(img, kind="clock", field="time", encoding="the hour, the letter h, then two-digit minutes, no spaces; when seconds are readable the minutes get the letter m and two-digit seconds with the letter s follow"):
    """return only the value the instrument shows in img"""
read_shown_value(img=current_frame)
3h15
